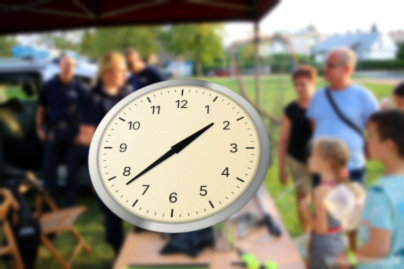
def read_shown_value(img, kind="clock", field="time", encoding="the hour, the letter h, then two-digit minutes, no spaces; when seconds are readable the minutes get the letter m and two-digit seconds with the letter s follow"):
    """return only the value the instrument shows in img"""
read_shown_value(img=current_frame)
1h38
